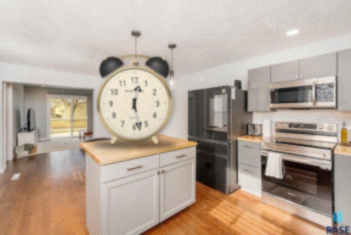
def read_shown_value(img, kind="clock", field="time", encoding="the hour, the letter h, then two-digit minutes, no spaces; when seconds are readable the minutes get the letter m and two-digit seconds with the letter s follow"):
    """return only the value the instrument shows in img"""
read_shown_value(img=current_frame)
12h28
